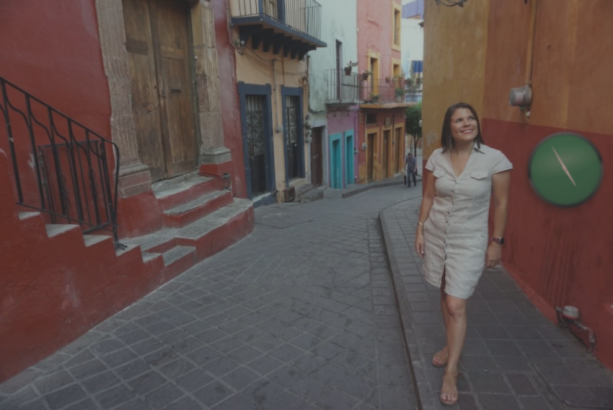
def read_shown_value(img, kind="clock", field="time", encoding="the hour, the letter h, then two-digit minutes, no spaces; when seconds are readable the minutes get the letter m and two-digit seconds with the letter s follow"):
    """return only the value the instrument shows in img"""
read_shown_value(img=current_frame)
4h55
